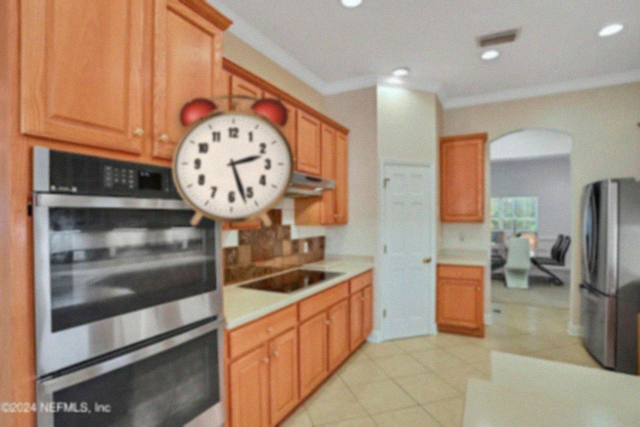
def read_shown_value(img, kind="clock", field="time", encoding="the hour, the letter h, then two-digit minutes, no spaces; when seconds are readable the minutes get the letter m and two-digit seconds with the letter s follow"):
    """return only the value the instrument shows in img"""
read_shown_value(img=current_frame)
2h27
